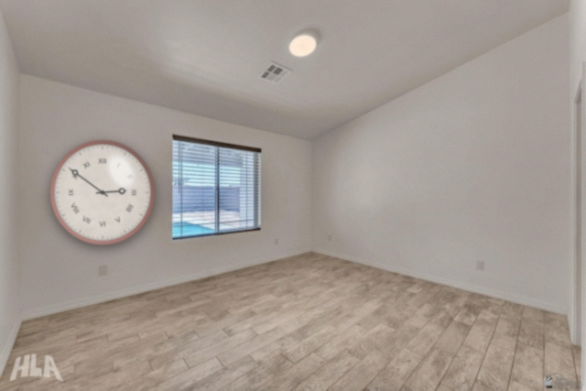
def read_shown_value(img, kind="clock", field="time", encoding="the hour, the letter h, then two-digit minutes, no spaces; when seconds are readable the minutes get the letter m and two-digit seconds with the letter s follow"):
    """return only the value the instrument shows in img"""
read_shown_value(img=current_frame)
2h51
